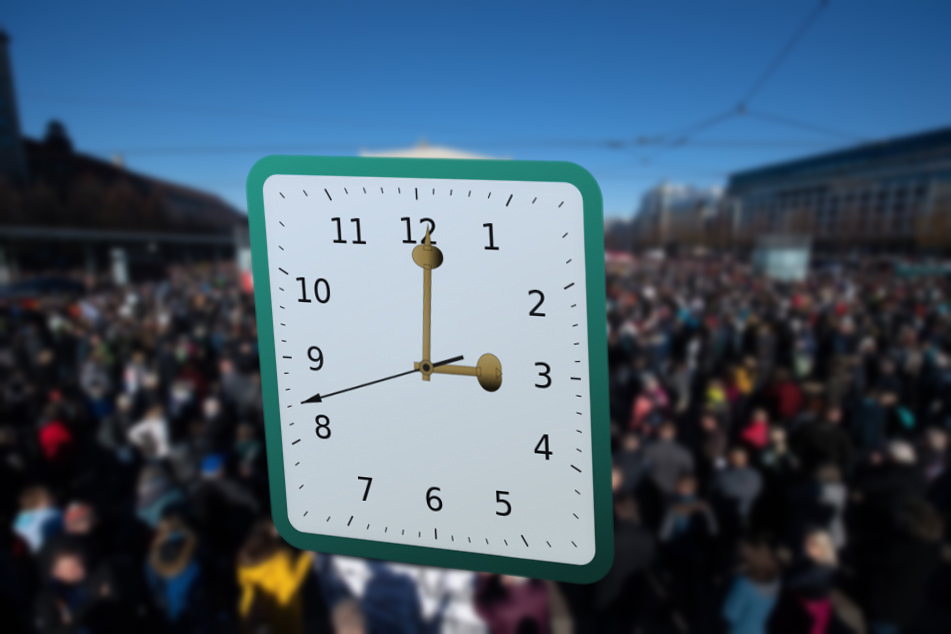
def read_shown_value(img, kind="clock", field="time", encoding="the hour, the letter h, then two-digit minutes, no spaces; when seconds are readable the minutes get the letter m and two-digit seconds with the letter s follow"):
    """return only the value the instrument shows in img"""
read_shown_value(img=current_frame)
3h00m42s
